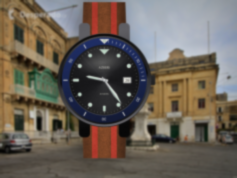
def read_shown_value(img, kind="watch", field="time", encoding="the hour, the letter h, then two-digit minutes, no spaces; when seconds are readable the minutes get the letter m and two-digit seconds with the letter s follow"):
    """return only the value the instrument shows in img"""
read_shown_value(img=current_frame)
9h24
